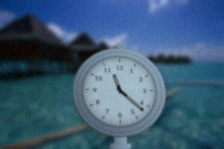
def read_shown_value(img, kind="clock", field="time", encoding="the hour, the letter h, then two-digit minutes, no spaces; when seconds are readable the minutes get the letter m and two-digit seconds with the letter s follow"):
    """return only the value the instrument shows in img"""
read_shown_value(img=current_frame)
11h22
